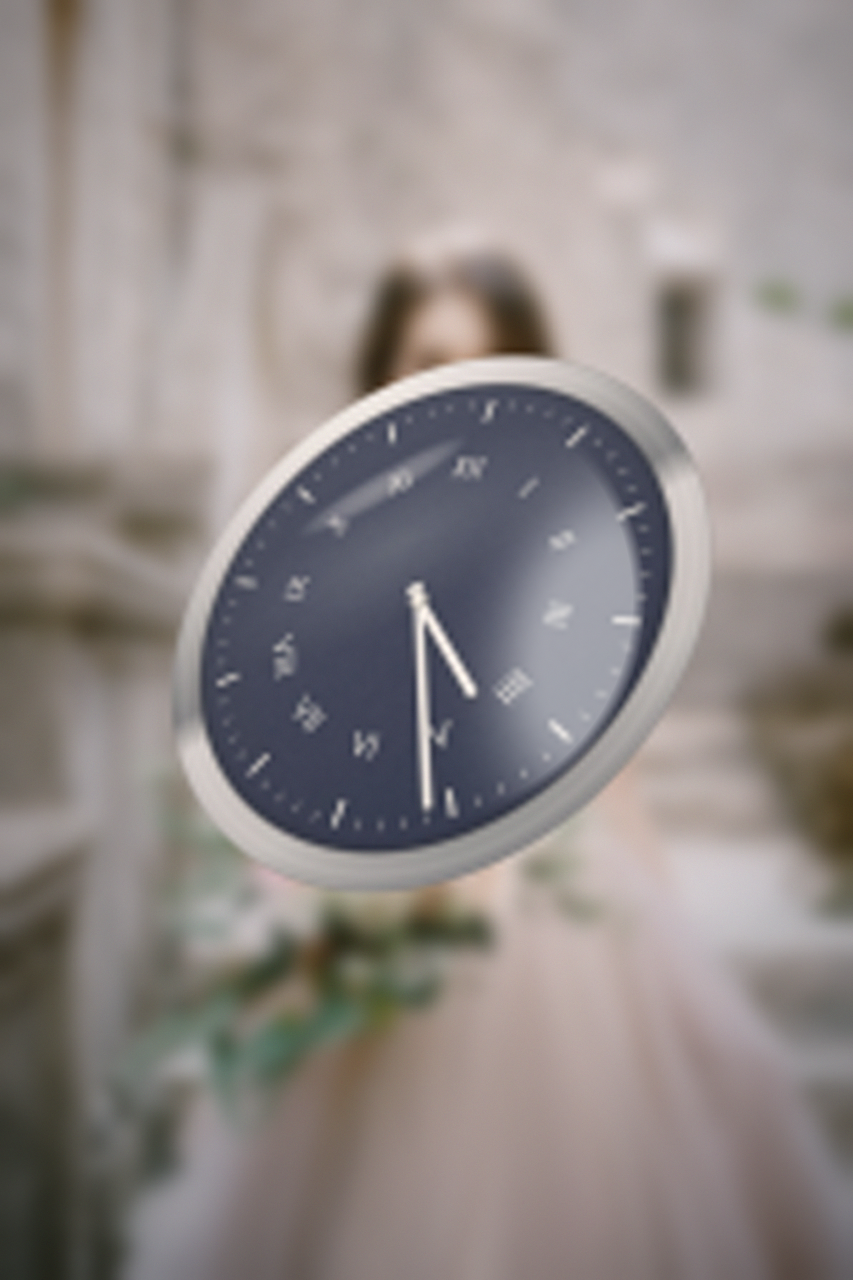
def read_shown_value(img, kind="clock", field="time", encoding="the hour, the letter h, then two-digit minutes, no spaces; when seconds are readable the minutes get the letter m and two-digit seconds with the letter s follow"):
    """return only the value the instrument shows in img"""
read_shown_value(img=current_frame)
4h26
